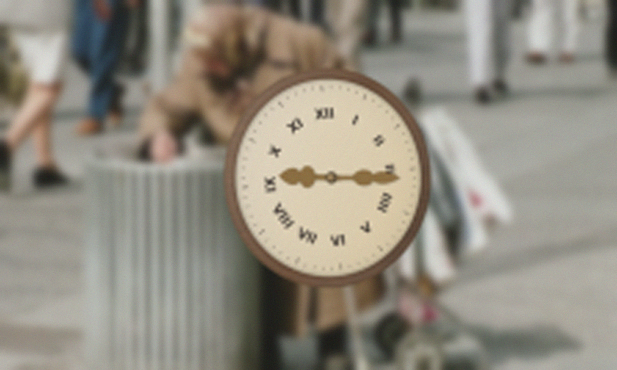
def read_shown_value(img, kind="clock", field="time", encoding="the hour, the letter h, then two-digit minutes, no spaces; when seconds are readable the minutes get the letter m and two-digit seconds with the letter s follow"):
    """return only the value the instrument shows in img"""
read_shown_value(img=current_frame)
9h16
